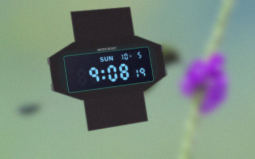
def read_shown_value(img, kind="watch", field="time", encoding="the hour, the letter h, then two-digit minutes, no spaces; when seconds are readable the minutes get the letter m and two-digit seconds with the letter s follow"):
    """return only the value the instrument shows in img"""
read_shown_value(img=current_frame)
9h08m19s
